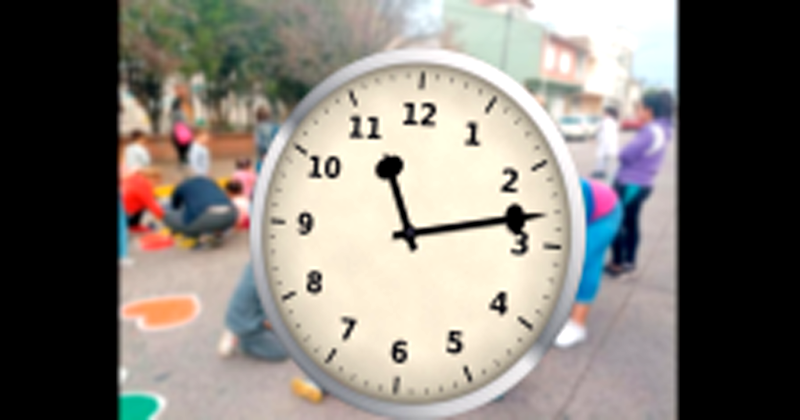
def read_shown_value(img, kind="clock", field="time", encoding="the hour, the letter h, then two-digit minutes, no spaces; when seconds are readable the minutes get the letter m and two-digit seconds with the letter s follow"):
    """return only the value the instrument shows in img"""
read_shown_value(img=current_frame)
11h13
